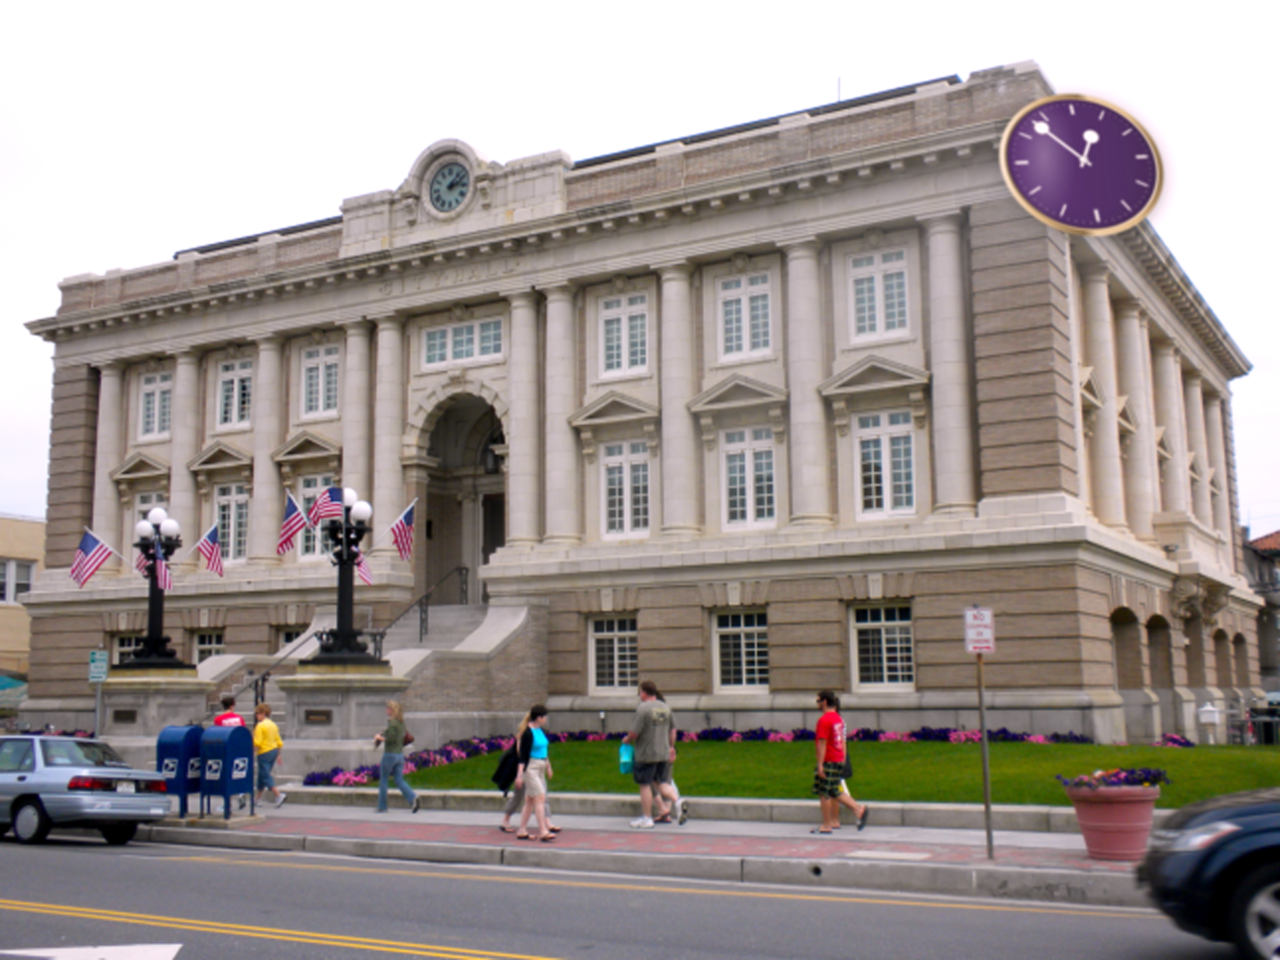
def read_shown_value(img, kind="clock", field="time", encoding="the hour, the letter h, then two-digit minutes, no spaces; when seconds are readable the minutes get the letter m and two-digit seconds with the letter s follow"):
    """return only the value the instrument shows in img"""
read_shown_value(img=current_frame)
12h53
